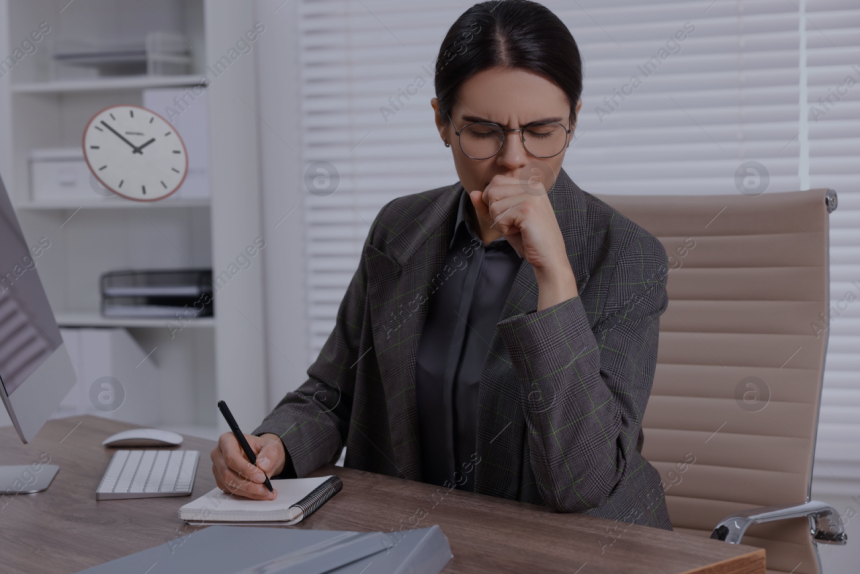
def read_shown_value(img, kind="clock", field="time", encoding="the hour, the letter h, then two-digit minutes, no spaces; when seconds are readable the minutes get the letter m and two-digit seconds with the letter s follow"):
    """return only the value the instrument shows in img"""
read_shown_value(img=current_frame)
1h52
